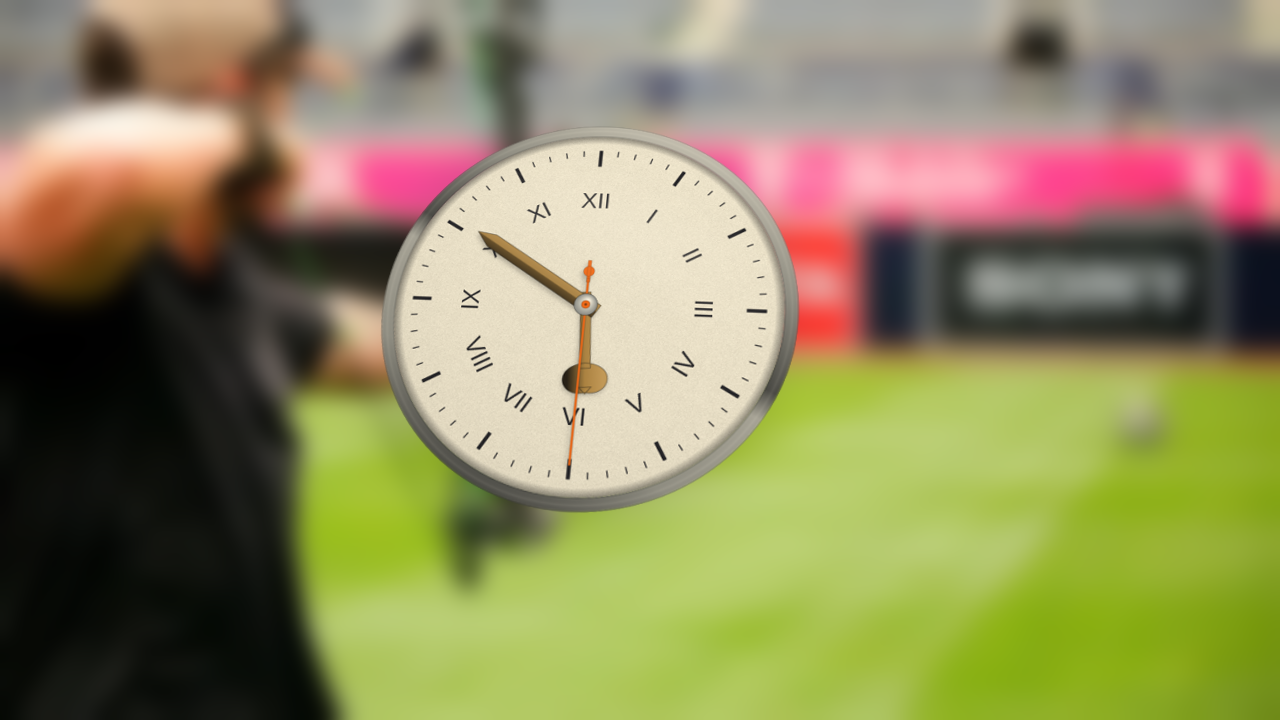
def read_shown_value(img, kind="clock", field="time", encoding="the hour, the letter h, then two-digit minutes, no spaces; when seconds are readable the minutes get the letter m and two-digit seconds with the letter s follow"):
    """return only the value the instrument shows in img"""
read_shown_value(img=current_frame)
5h50m30s
